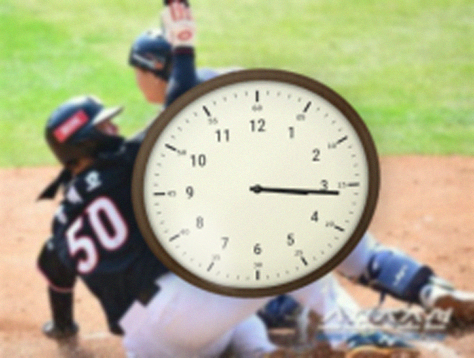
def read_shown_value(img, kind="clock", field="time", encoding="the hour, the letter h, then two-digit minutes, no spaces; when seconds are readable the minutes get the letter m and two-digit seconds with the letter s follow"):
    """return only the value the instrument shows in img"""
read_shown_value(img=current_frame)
3h16
